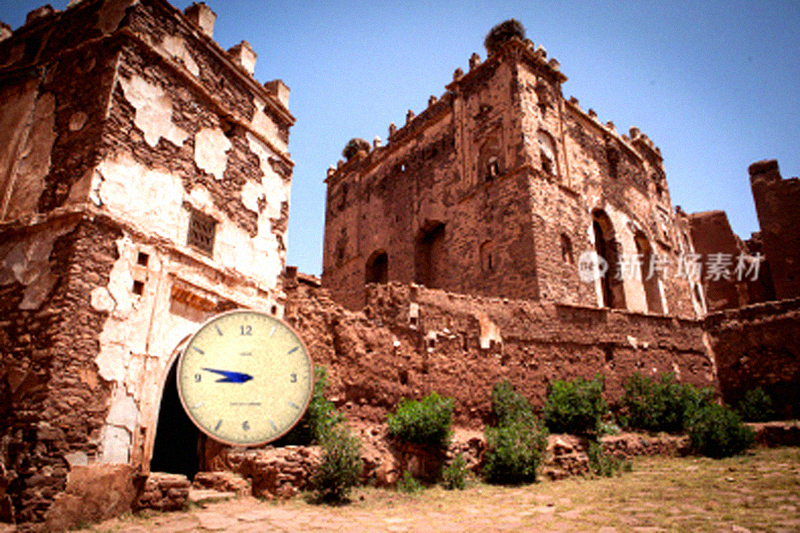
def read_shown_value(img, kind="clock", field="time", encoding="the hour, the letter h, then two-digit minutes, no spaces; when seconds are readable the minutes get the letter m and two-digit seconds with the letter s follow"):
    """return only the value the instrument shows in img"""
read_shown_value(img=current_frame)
8h47
